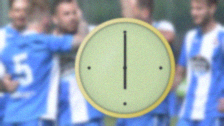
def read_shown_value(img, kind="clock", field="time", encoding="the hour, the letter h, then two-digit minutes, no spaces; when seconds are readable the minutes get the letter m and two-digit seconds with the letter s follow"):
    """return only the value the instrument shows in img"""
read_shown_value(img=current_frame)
6h00
